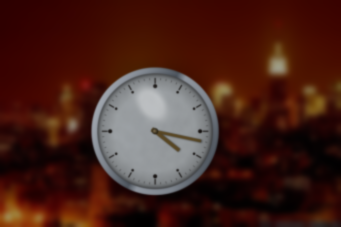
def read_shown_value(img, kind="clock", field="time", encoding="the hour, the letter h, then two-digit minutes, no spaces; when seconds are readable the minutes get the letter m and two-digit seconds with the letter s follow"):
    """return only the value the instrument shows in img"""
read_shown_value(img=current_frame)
4h17
